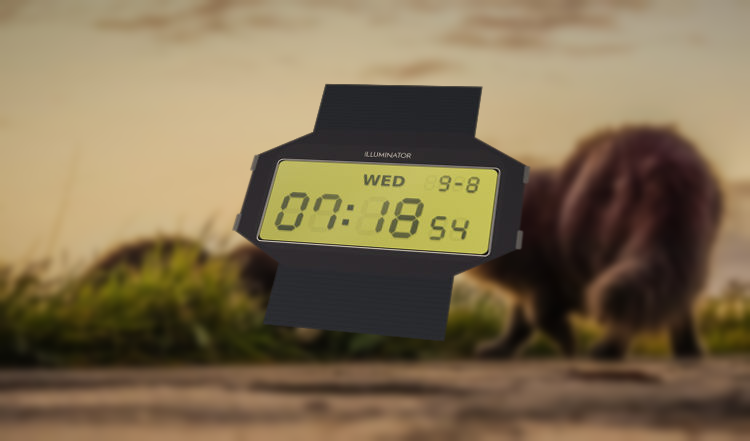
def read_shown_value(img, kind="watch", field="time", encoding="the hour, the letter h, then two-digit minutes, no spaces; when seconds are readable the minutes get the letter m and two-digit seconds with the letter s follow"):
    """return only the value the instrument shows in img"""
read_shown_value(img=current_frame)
7h18m54s
